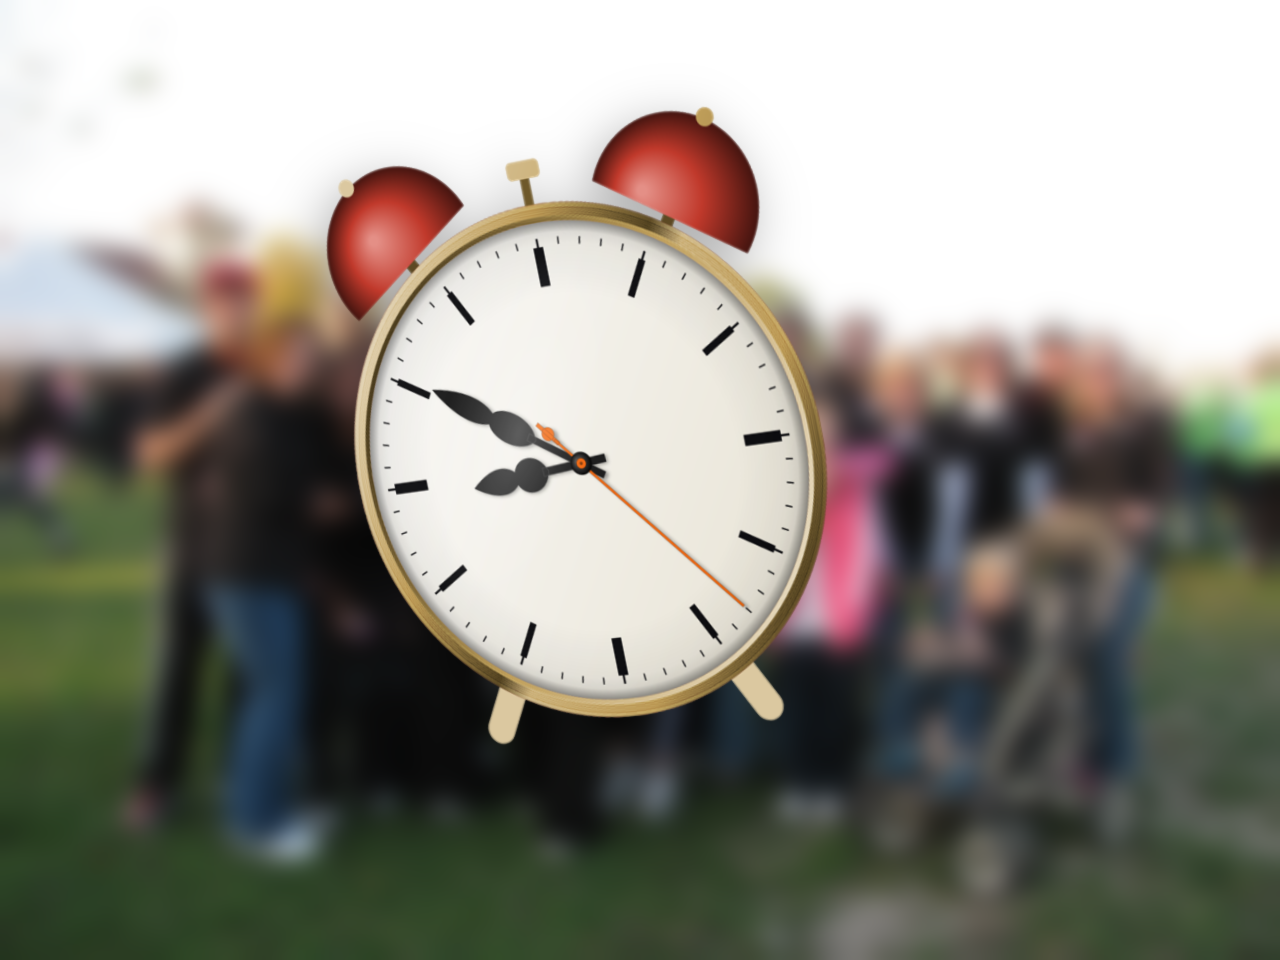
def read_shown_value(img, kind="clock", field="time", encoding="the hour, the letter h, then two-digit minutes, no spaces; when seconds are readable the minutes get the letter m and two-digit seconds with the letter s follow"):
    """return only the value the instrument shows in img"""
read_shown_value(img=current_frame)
8h50m23s
